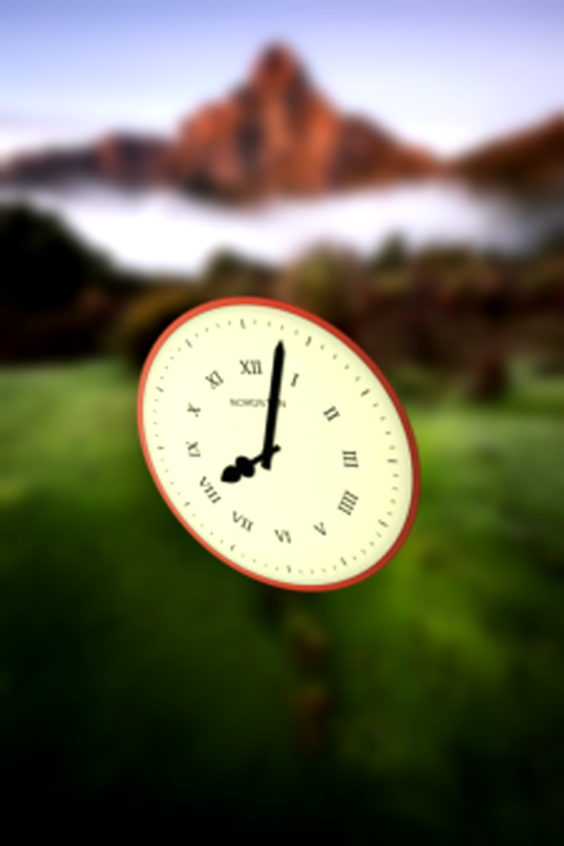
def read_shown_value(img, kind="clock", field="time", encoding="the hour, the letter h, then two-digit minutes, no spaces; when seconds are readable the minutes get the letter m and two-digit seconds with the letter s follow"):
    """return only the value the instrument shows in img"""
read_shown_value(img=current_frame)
8h03
